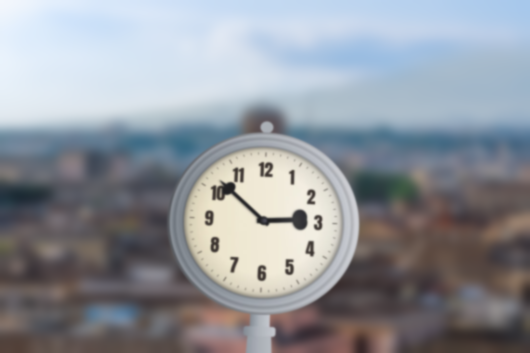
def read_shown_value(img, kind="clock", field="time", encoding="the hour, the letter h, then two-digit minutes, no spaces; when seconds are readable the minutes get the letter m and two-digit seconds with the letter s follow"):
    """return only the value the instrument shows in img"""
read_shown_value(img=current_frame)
2h52
